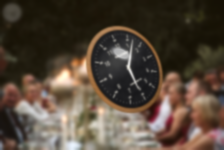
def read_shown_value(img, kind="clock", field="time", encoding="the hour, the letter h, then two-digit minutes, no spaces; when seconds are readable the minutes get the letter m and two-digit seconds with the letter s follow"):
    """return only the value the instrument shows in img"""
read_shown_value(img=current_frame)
6h07
